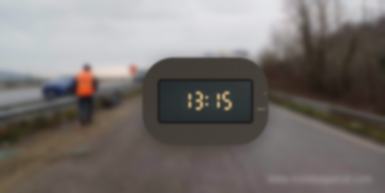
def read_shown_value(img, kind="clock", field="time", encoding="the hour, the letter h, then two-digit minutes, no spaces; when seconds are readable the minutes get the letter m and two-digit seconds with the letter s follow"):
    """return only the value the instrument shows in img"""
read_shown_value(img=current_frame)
13h15
